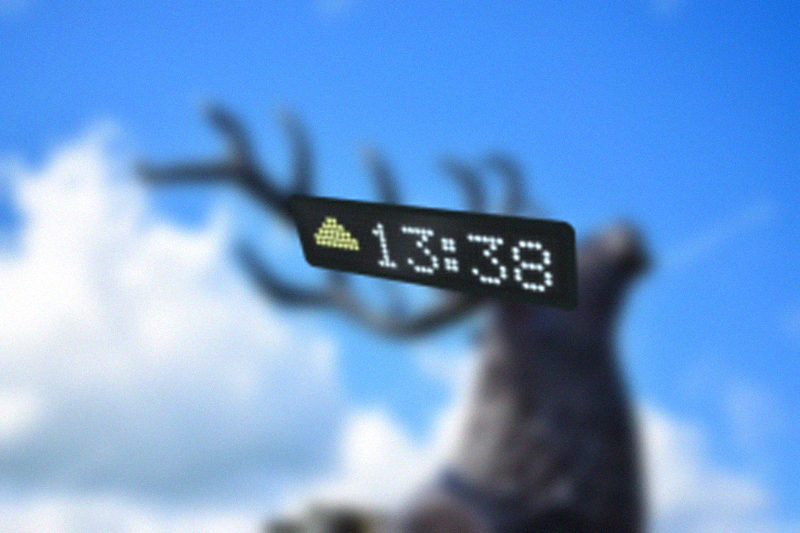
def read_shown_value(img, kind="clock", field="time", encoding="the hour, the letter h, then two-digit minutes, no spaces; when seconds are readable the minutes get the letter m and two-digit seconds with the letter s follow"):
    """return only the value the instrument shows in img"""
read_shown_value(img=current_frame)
13h38
